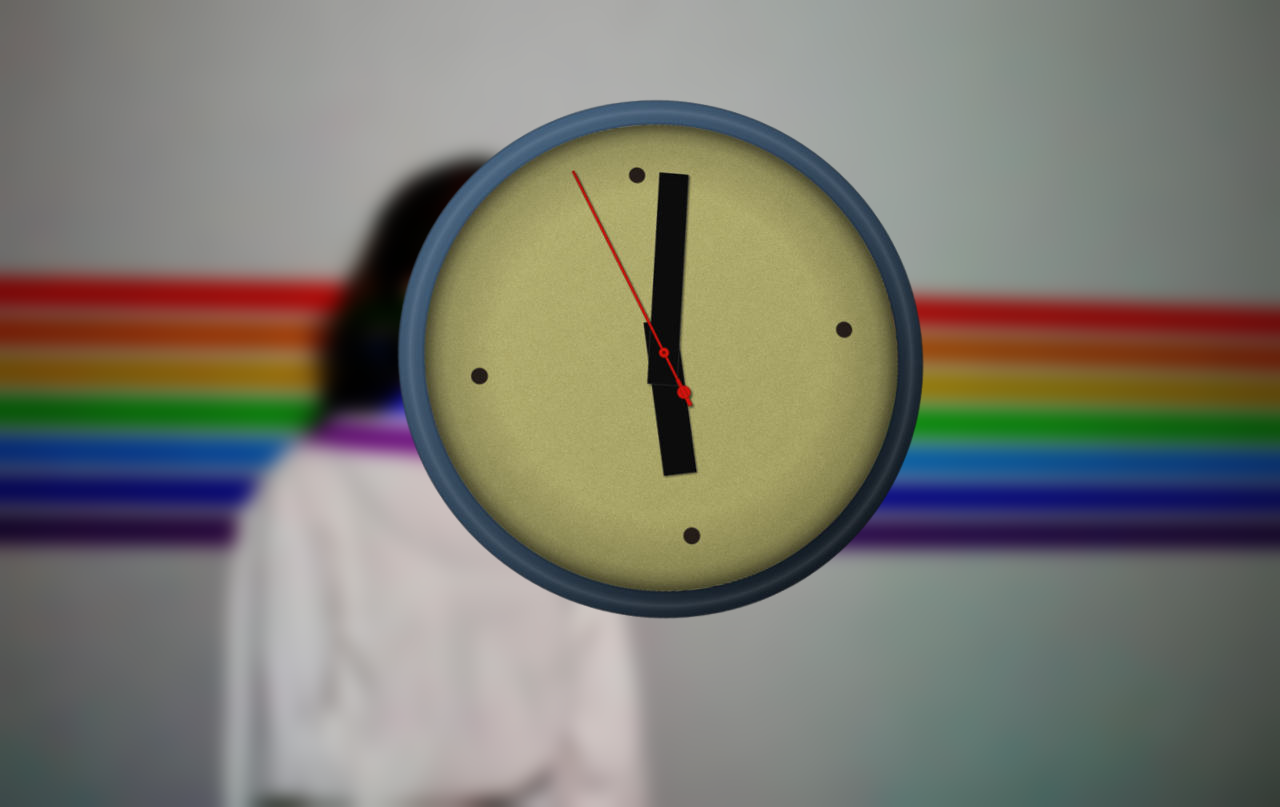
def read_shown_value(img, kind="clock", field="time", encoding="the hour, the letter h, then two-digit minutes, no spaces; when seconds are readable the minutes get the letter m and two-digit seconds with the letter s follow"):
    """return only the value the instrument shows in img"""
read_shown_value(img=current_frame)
6h01m57s
